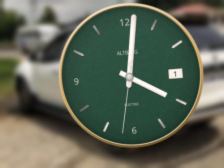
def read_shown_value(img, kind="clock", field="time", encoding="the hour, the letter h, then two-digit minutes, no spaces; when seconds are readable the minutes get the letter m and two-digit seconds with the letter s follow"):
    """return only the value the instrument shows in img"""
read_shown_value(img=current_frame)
4h01m32s
